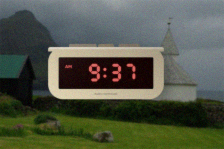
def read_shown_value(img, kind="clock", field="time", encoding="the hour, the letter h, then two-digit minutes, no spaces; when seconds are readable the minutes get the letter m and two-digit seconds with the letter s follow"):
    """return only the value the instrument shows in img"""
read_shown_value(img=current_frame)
9h37
